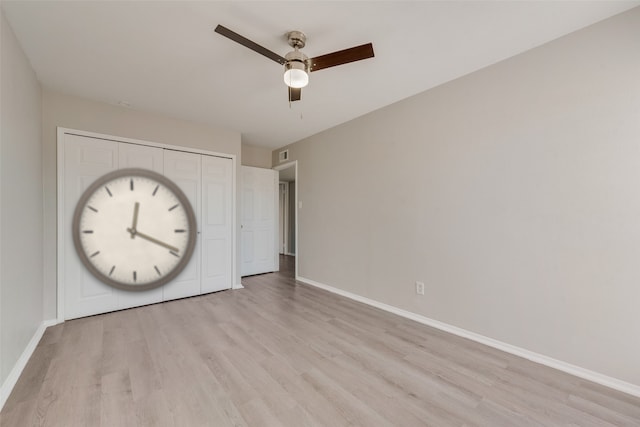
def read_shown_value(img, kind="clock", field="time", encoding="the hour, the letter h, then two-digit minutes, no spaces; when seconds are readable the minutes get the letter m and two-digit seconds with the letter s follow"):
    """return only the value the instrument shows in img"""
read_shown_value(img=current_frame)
12h19
